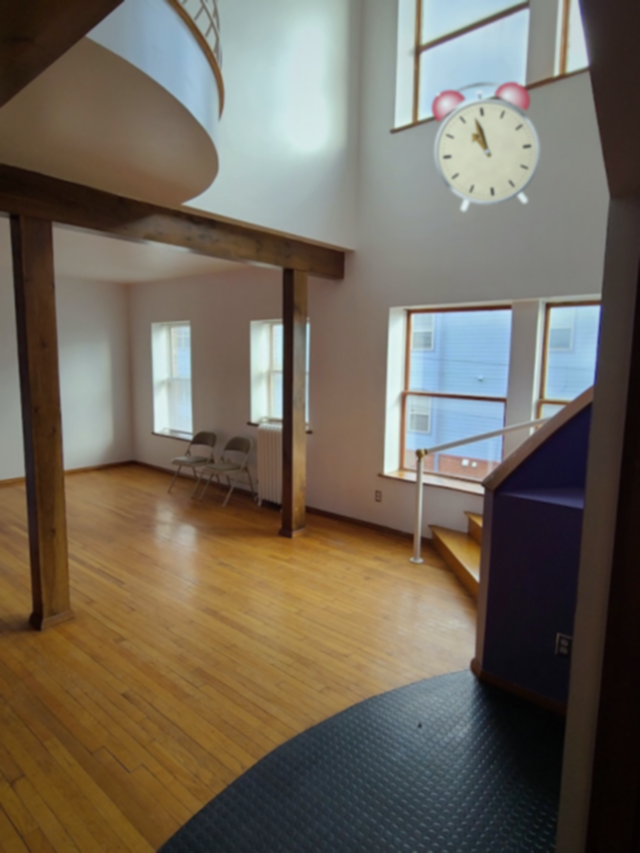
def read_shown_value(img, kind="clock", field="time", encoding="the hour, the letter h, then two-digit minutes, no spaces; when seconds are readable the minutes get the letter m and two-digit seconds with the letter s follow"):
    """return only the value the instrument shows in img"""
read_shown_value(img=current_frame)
10h58
